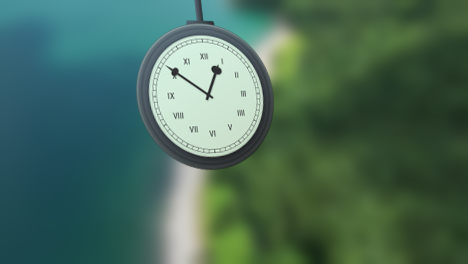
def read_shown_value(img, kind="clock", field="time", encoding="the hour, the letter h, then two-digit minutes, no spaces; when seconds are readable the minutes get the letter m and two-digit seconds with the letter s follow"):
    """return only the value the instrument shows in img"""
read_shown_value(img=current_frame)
12h51
